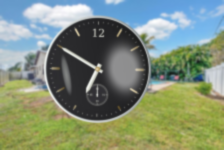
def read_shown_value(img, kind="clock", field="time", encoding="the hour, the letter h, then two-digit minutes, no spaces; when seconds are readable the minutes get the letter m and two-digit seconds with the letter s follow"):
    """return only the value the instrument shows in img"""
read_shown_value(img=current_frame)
6h50
